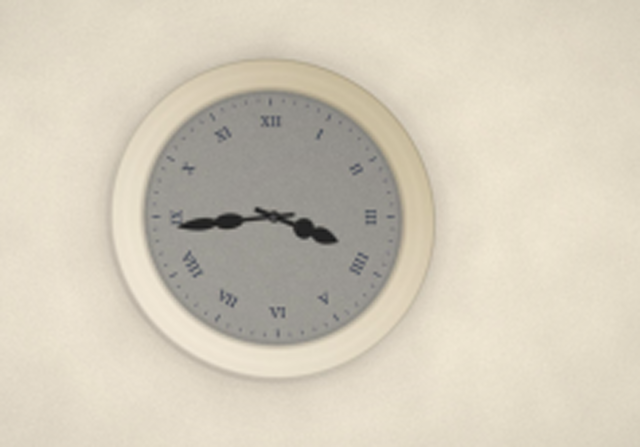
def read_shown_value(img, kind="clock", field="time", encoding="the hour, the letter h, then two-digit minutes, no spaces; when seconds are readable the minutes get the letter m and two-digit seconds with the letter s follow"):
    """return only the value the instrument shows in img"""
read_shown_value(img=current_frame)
3h44
